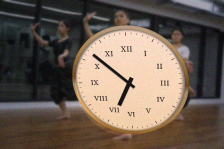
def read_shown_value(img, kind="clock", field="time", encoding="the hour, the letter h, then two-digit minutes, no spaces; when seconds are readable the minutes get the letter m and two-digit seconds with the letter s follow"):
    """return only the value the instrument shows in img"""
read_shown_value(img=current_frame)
6h52
